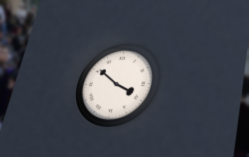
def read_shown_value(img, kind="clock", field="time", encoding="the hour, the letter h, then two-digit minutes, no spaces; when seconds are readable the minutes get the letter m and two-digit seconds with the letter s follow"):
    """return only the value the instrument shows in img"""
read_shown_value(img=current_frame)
3h51
